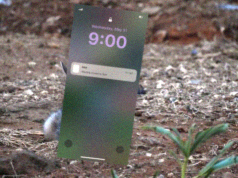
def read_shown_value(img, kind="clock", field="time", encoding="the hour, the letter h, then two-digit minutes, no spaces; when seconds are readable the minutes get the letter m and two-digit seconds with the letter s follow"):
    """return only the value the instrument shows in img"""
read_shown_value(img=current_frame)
9h00
